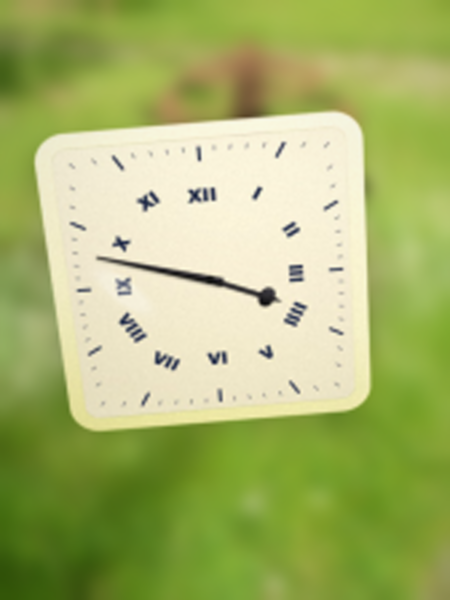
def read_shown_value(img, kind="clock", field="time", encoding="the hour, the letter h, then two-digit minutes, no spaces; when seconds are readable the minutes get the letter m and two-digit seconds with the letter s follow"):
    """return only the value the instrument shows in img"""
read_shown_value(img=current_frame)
3h48
